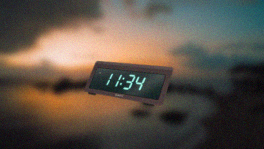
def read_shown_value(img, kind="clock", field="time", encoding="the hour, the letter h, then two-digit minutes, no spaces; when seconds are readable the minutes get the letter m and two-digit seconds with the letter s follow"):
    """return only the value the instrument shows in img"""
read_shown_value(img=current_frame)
11h34
